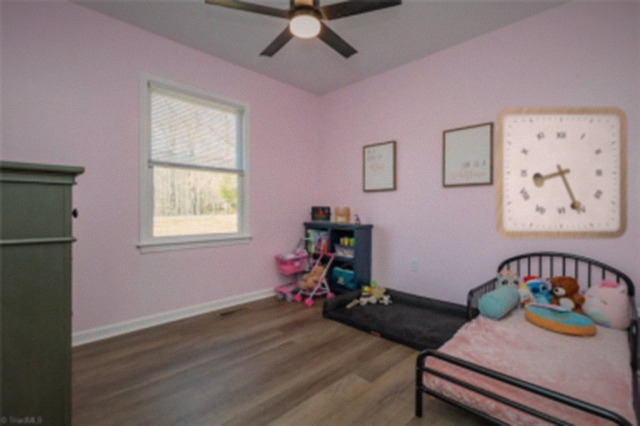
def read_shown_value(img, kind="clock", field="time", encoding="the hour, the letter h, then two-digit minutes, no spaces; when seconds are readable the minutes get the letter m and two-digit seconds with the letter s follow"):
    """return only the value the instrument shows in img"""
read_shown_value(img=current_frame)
8h26
